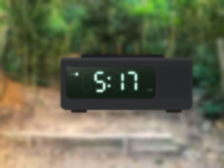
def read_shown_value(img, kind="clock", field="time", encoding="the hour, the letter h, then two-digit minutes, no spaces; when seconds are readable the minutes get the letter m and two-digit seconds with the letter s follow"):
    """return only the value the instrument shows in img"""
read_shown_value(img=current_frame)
5h17
